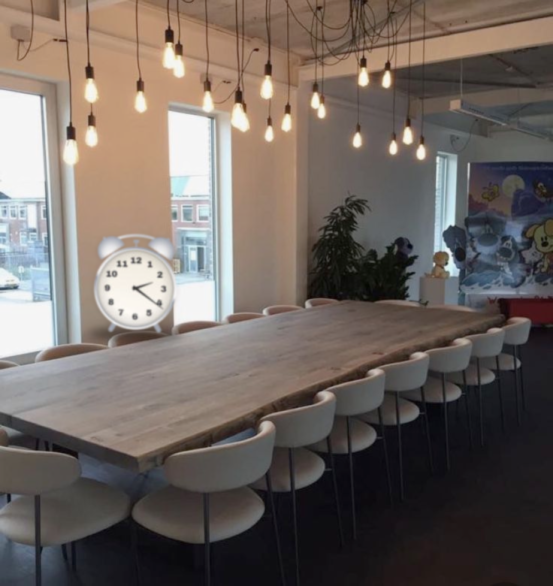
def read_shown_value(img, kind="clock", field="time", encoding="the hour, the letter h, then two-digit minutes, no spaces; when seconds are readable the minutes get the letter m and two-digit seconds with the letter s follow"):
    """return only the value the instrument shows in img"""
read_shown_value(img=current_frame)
2h21
